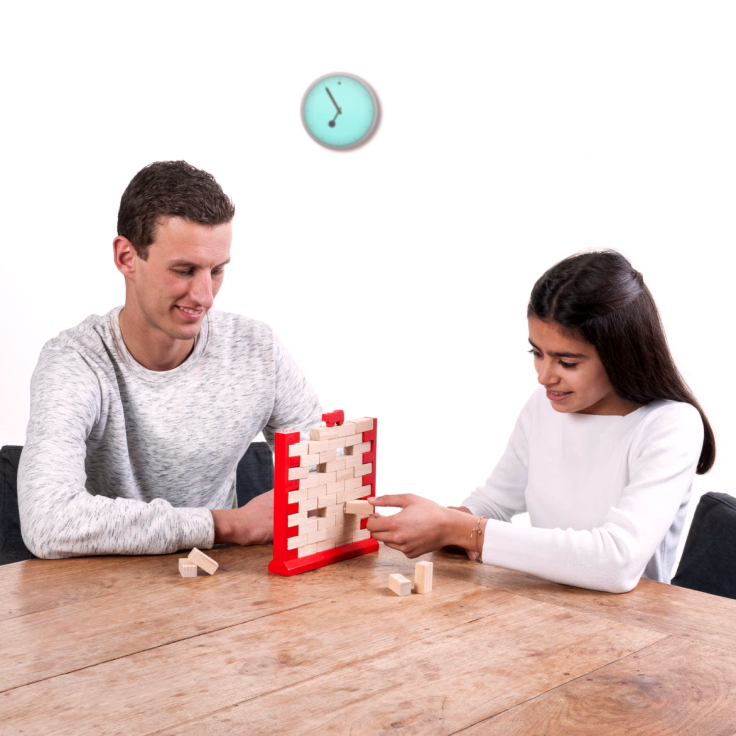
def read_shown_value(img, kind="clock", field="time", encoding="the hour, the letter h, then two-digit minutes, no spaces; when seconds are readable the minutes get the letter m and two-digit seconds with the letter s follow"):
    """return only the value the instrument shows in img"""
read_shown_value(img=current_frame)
6h55
